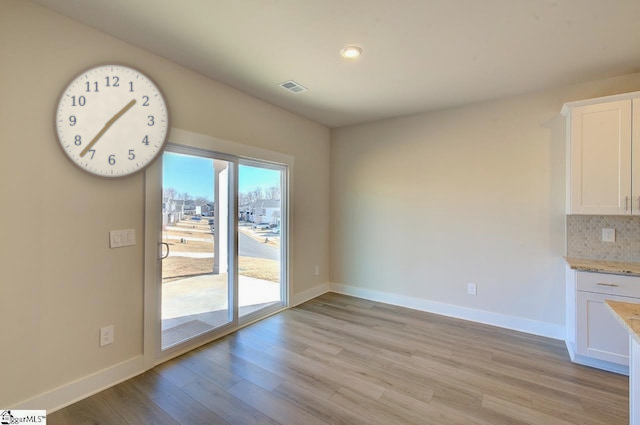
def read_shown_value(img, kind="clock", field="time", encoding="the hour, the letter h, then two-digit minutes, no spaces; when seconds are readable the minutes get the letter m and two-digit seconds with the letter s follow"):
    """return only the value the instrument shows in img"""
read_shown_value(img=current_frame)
1h37
